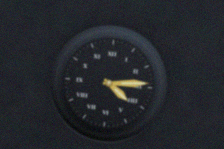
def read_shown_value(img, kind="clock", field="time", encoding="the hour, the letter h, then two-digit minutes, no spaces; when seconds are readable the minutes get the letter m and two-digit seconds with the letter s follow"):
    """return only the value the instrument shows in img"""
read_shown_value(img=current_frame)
4h14
